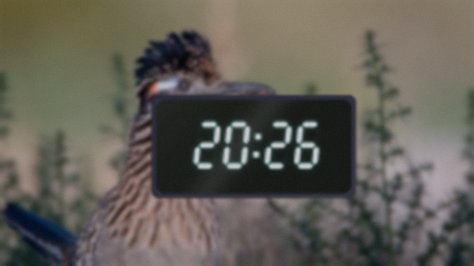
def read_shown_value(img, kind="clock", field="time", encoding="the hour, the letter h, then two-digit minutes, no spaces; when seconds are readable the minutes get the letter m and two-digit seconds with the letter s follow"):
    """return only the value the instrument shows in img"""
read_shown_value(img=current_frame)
20h26
